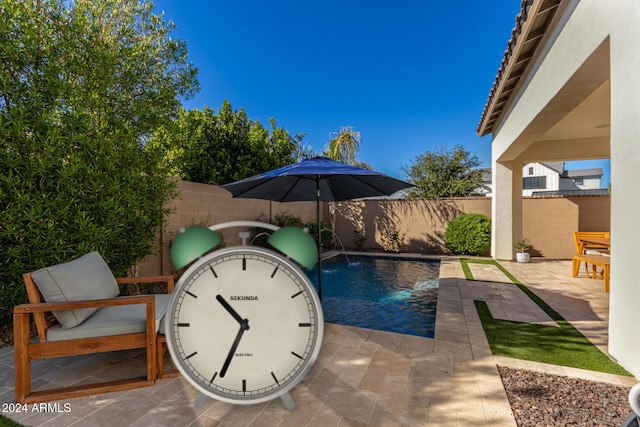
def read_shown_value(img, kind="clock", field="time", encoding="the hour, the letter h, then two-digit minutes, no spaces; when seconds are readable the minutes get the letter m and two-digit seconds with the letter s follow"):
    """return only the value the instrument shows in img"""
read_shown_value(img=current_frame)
10h34
